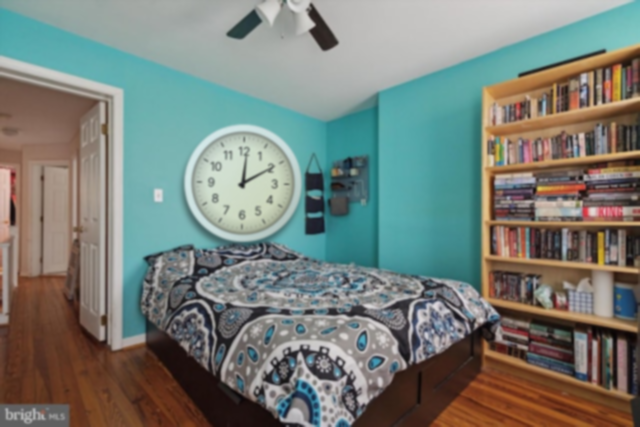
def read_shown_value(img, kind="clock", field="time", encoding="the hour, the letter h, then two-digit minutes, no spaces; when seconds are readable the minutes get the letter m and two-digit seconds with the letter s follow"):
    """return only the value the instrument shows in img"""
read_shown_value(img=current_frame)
12h10
